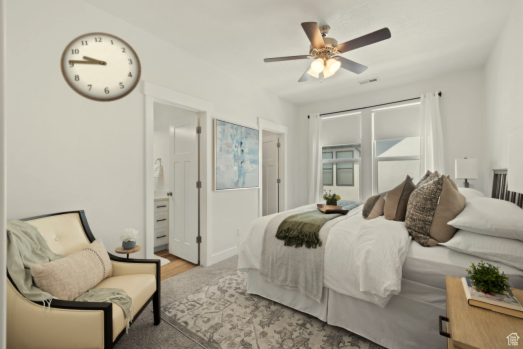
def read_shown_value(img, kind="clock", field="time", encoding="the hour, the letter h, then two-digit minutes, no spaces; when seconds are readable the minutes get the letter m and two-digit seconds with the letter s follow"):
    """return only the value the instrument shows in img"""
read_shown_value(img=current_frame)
9h46
